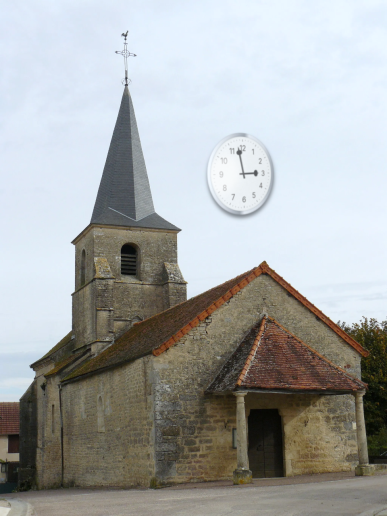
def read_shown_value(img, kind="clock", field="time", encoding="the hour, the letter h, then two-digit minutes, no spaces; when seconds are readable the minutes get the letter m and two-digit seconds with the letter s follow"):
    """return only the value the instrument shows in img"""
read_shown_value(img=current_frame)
2h58
